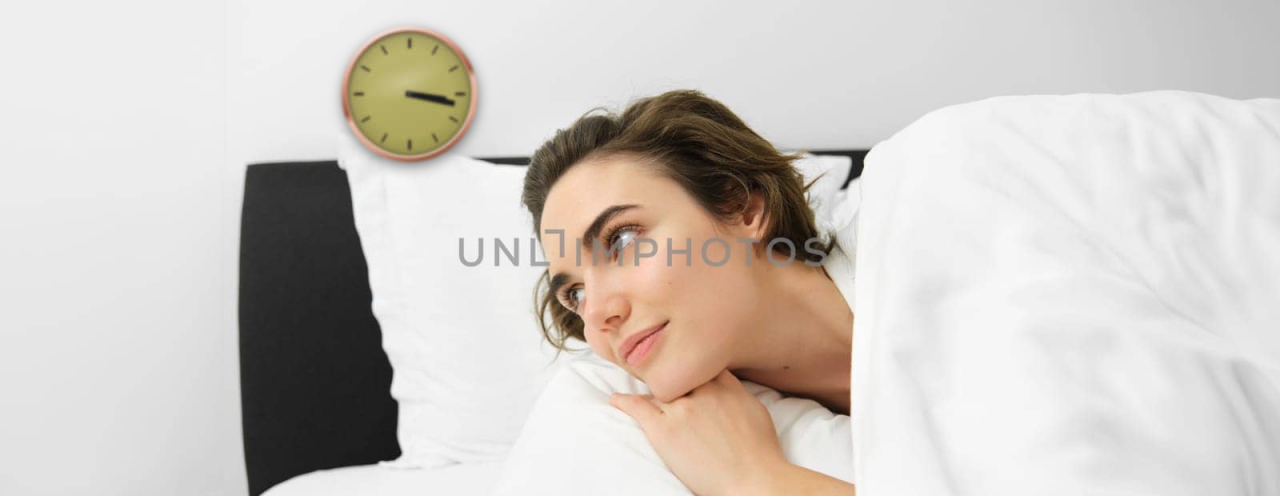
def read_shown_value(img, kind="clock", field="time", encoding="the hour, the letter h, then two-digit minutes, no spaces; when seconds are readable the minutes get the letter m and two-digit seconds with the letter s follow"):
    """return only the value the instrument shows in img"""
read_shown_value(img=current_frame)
3h17
